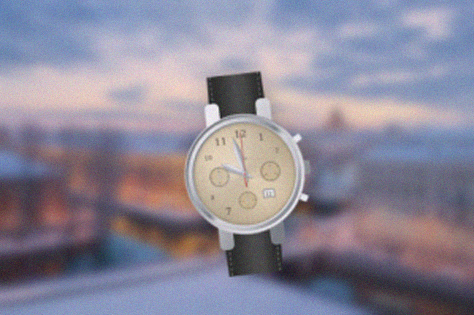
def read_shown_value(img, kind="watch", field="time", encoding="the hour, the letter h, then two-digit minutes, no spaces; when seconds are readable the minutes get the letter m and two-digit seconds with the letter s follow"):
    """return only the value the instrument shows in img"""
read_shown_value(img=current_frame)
9h58
